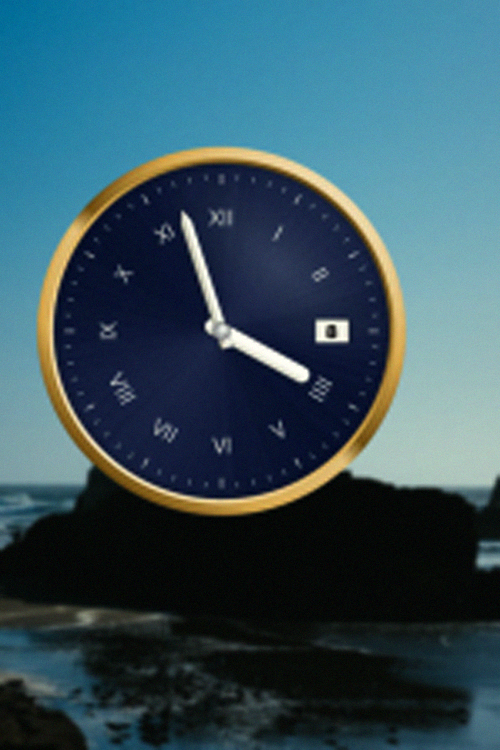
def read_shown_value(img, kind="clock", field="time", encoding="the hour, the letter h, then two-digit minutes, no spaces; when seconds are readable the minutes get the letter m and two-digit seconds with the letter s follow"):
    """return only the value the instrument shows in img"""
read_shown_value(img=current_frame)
3h57
